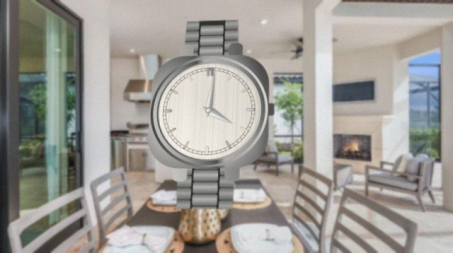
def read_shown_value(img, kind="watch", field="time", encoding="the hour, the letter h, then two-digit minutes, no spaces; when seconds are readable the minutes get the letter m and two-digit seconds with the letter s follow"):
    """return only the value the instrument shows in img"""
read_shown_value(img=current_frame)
4h01
